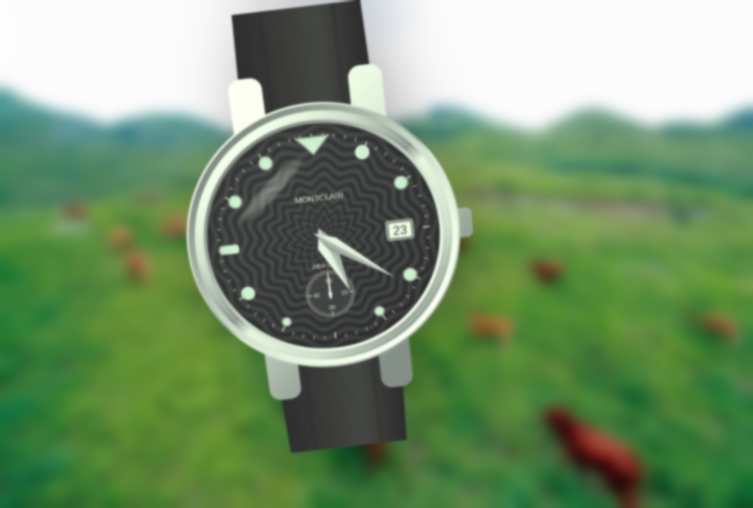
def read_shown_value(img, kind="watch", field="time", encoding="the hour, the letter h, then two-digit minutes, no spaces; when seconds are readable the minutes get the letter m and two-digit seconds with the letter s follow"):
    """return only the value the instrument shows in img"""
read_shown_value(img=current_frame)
5h21
